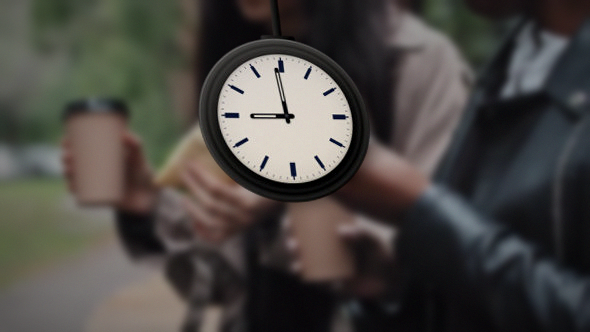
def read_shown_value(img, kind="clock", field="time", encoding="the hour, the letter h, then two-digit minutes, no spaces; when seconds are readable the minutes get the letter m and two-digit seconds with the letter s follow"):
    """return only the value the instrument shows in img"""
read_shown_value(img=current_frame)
8h59
